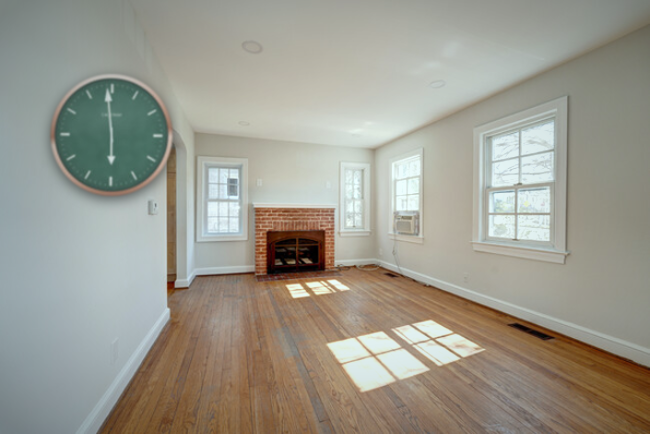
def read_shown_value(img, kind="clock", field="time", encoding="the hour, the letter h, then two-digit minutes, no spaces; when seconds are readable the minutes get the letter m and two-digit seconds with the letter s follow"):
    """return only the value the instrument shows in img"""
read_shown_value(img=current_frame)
5h59
